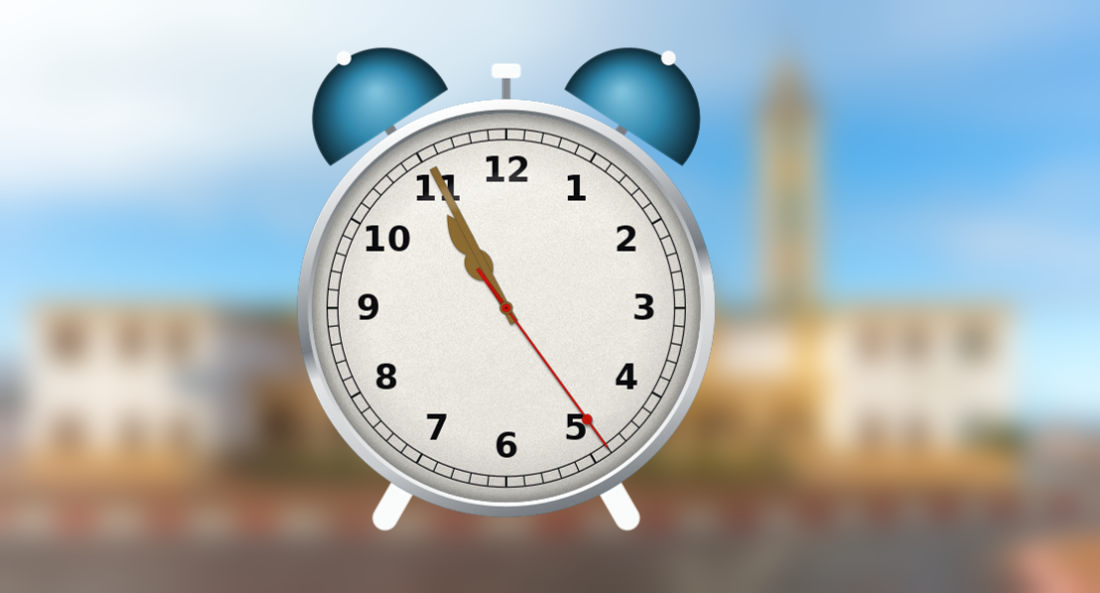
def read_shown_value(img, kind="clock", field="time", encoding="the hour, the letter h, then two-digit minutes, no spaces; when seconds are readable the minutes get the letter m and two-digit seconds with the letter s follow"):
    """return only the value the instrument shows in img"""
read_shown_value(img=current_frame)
10h55m24s
